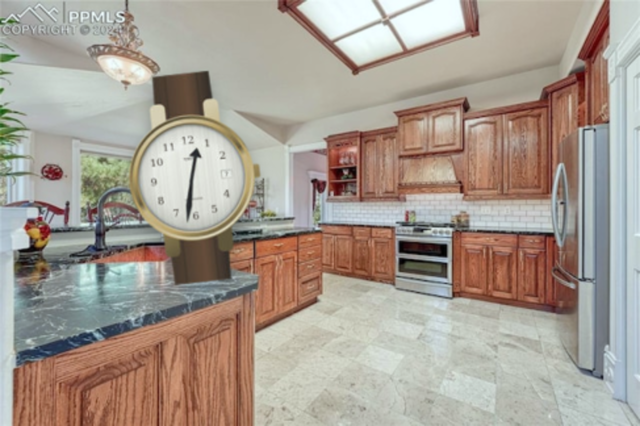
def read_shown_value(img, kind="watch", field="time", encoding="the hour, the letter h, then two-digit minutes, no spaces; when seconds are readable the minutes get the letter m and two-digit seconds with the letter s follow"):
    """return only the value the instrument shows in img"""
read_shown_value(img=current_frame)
12h32
